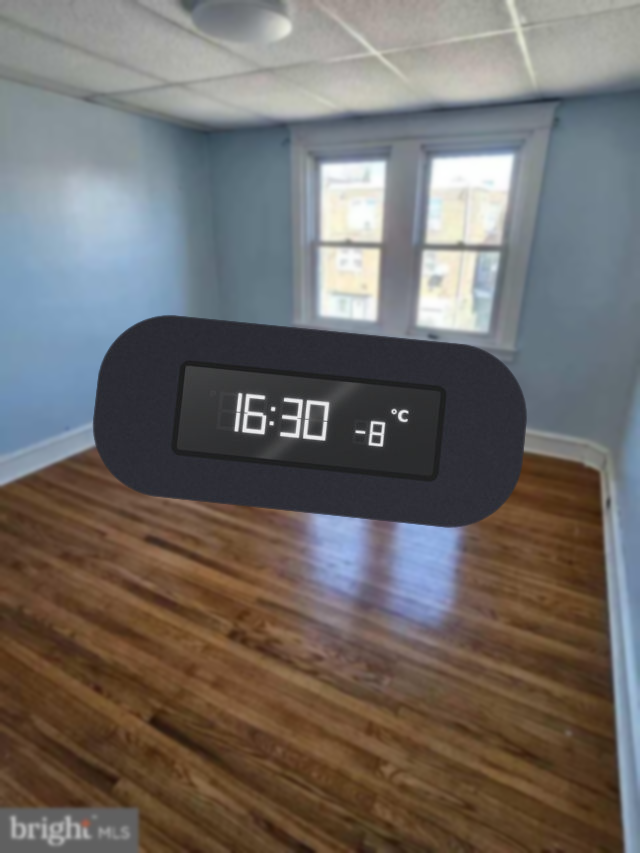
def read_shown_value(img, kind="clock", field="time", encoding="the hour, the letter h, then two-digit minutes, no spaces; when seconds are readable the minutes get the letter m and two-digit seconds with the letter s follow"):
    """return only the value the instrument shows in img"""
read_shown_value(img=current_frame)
16h30
